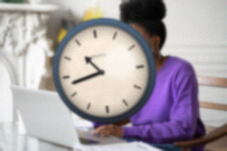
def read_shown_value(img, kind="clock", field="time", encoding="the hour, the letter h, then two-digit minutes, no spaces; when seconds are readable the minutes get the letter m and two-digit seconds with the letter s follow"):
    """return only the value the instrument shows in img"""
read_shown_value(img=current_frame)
10h43
